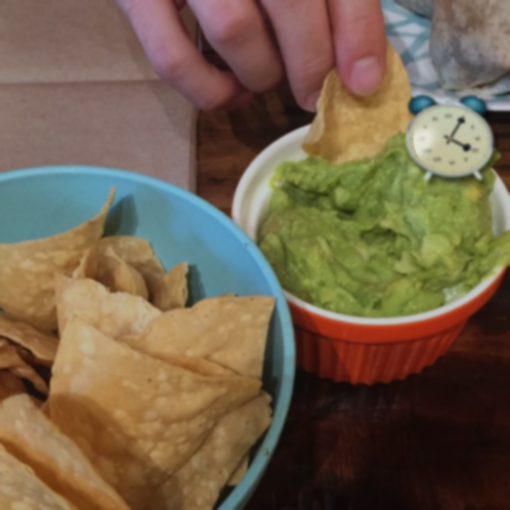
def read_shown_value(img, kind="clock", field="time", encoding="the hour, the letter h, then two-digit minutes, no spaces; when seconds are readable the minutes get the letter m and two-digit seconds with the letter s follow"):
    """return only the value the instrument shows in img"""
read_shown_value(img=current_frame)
4h05
